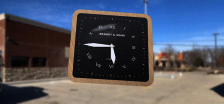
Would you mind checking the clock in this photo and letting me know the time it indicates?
5:45
